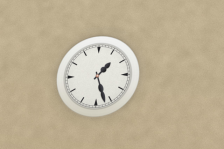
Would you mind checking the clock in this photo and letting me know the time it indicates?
1:27
